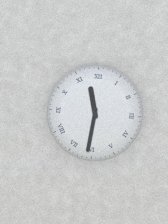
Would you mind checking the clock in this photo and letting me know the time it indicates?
11:31
